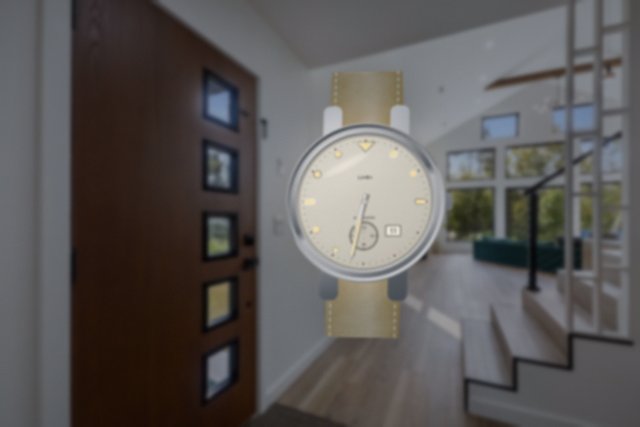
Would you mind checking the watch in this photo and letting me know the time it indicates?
6:32
